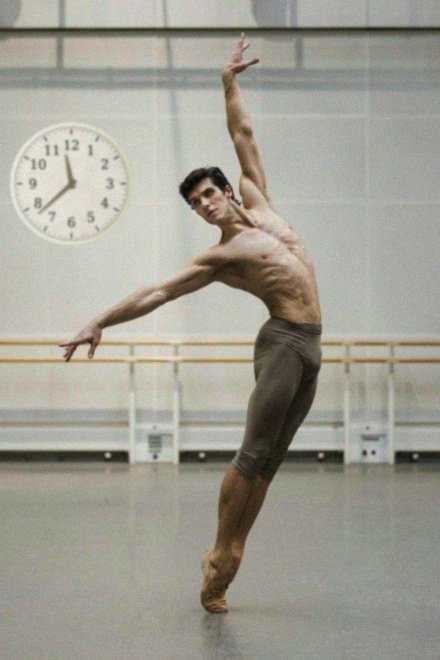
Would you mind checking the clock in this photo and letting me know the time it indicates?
11:38
